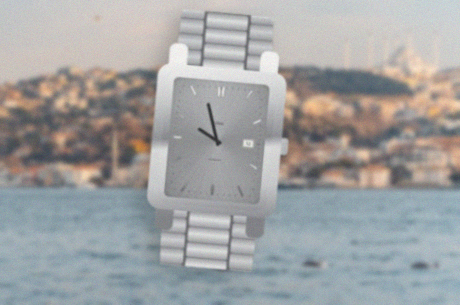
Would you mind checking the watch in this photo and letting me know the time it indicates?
9:57
